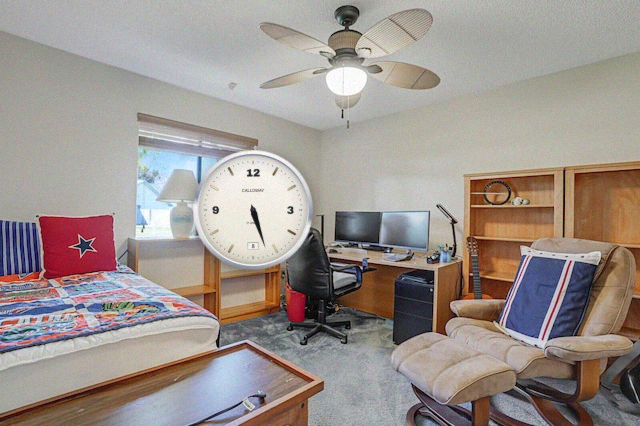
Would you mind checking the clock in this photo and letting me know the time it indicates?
5:27
